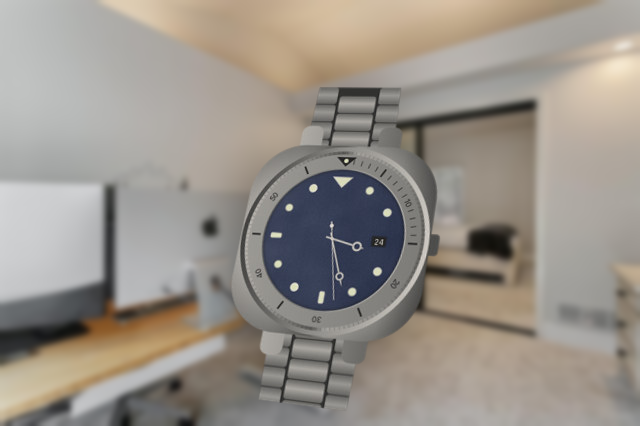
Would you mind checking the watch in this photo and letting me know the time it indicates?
3:26:28
